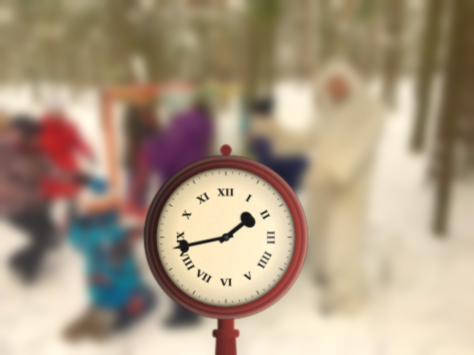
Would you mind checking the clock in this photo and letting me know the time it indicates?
1:43
